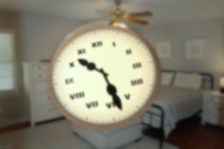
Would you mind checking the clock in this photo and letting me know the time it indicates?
10:28
